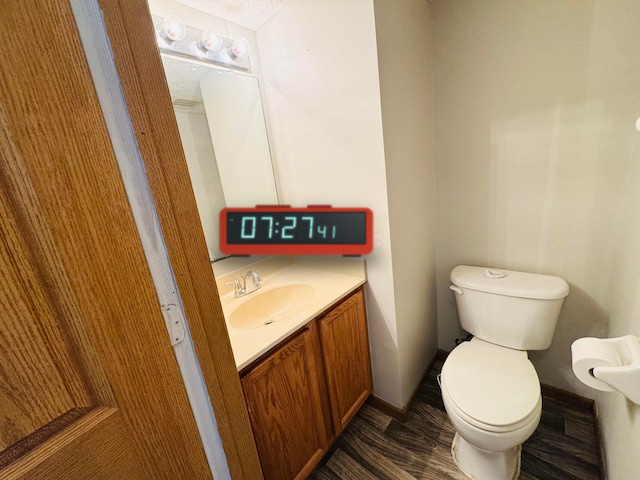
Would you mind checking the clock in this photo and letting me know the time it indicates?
7:27:41
